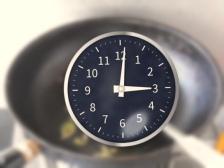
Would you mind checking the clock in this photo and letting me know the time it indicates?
3:01
